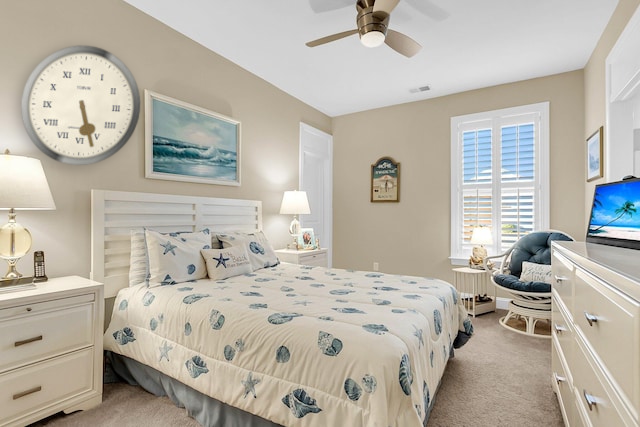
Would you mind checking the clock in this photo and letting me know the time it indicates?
5:27
